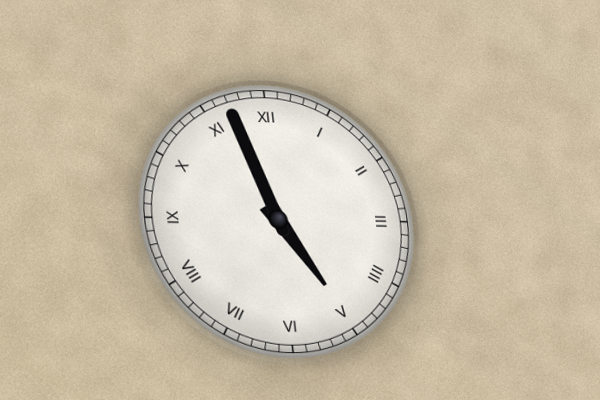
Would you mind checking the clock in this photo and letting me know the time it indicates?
4:57
